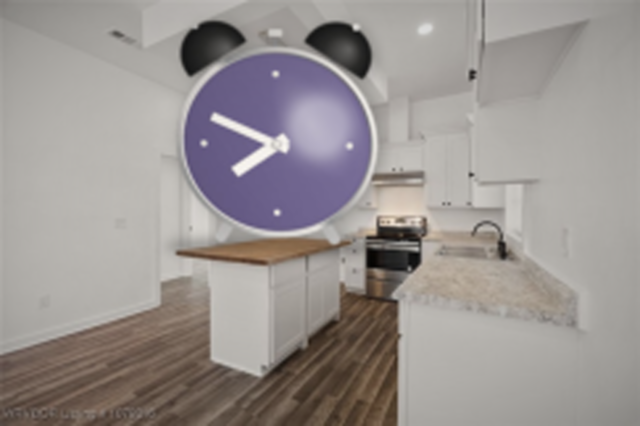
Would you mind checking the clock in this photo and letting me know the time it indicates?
7:49
